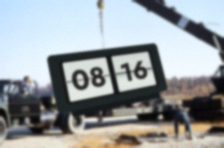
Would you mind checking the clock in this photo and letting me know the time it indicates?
8:16
